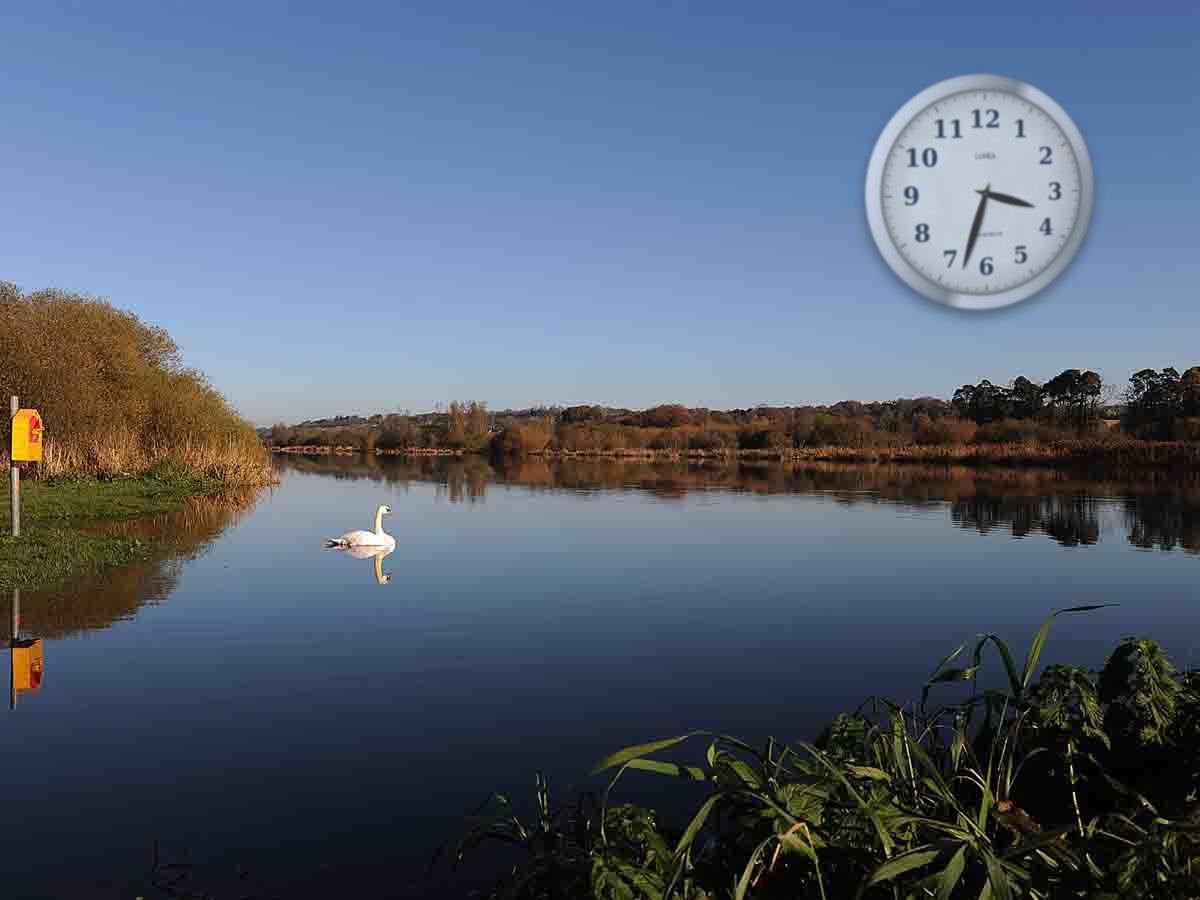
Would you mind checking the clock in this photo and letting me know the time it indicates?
3:33
